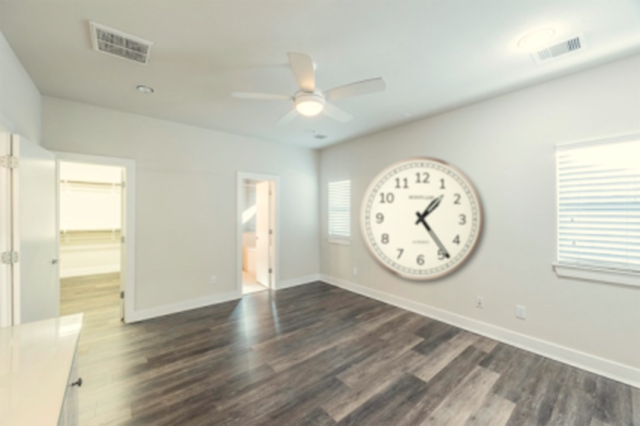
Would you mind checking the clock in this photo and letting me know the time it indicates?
1:24
